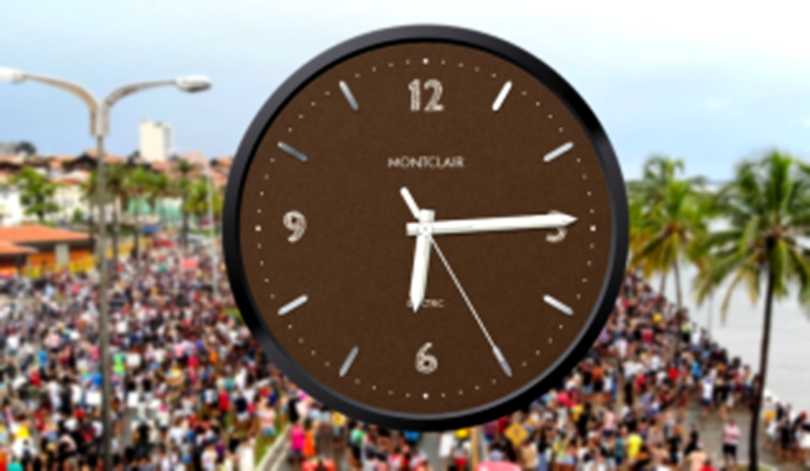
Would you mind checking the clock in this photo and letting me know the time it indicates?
6:14:25
